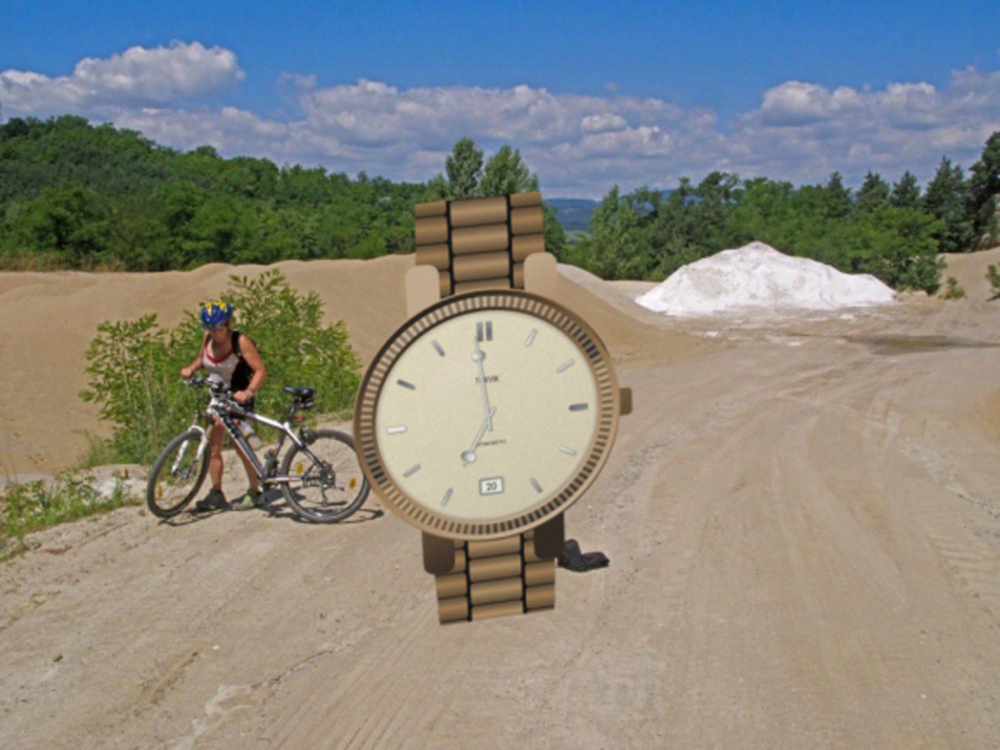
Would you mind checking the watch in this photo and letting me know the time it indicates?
6:59
